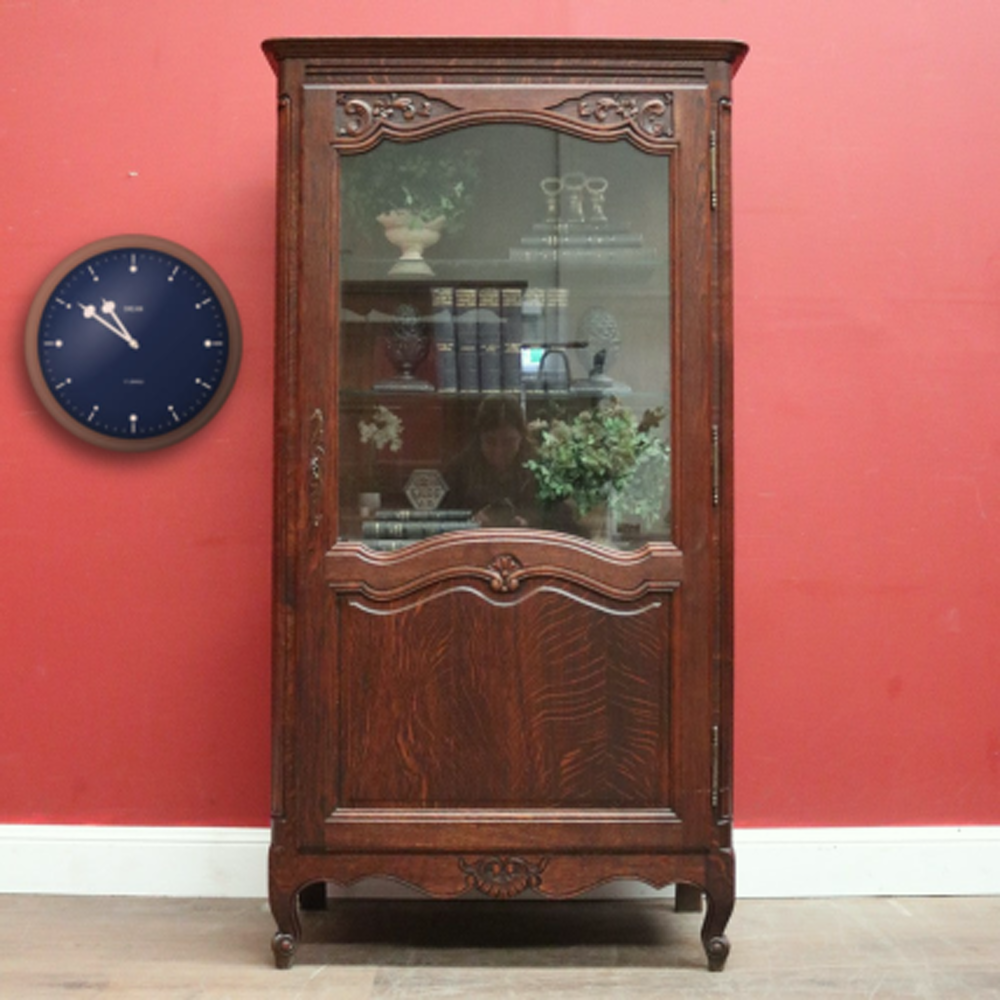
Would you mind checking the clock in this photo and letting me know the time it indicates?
10:51
